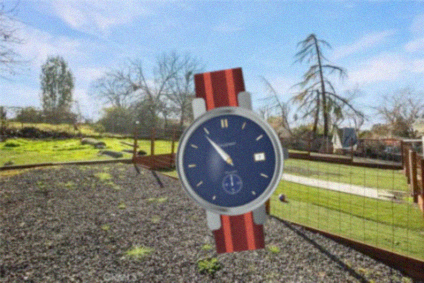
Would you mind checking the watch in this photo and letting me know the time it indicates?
10:54
